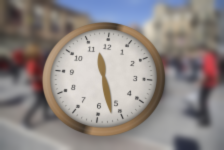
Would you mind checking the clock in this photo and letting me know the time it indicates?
11:27
